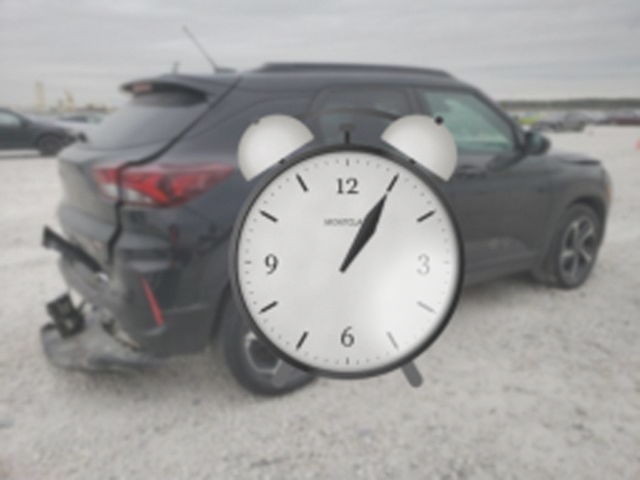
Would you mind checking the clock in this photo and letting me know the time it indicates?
1:05
